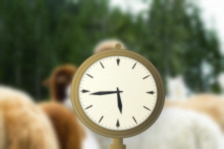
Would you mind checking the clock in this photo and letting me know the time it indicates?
5:44
